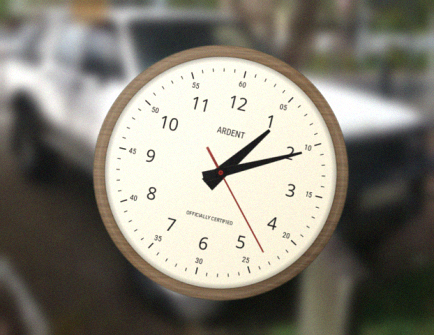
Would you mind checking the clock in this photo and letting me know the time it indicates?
1:10:23
